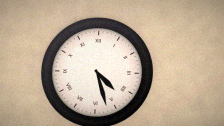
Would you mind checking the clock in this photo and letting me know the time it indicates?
4:27
